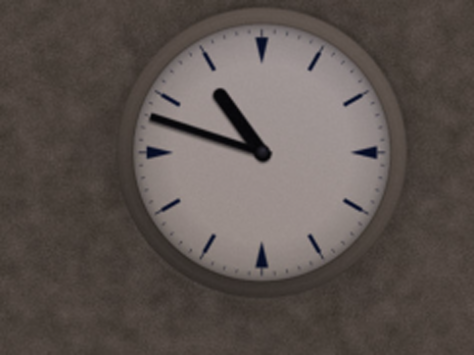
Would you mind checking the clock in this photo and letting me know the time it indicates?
10:48
